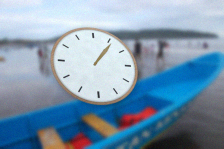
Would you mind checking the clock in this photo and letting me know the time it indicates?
1:06
